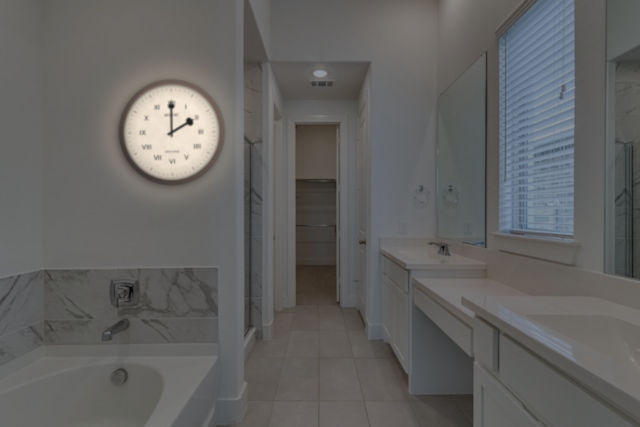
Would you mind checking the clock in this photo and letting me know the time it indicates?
2:00
